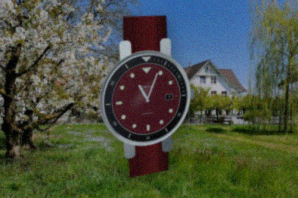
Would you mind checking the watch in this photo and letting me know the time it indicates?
11:04
